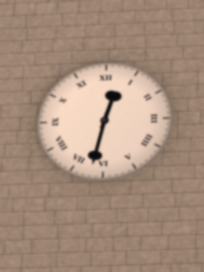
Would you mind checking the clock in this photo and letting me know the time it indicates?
12:32
